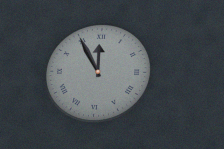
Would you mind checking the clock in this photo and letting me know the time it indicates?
11:55
